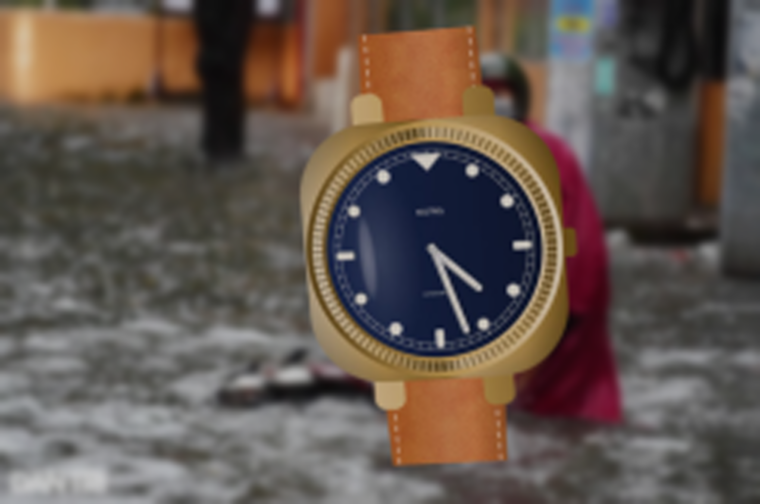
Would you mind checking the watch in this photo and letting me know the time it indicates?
4:27
